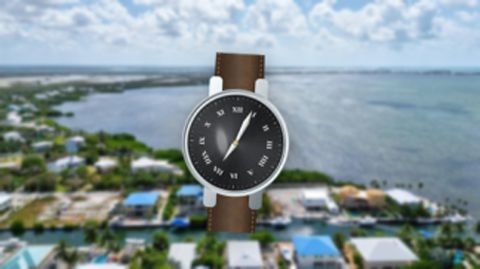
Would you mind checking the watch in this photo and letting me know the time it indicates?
7:04
